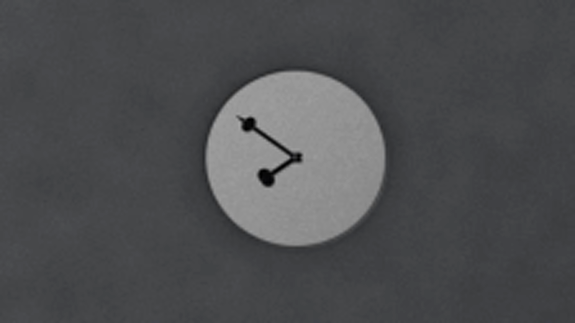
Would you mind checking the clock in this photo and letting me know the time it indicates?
7:51
